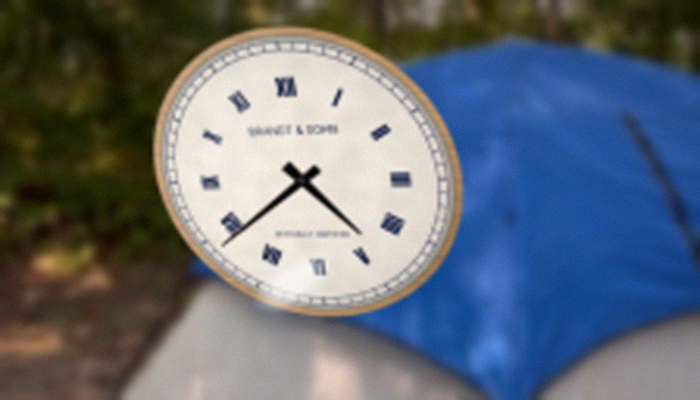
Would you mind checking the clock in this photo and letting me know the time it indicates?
4:39
